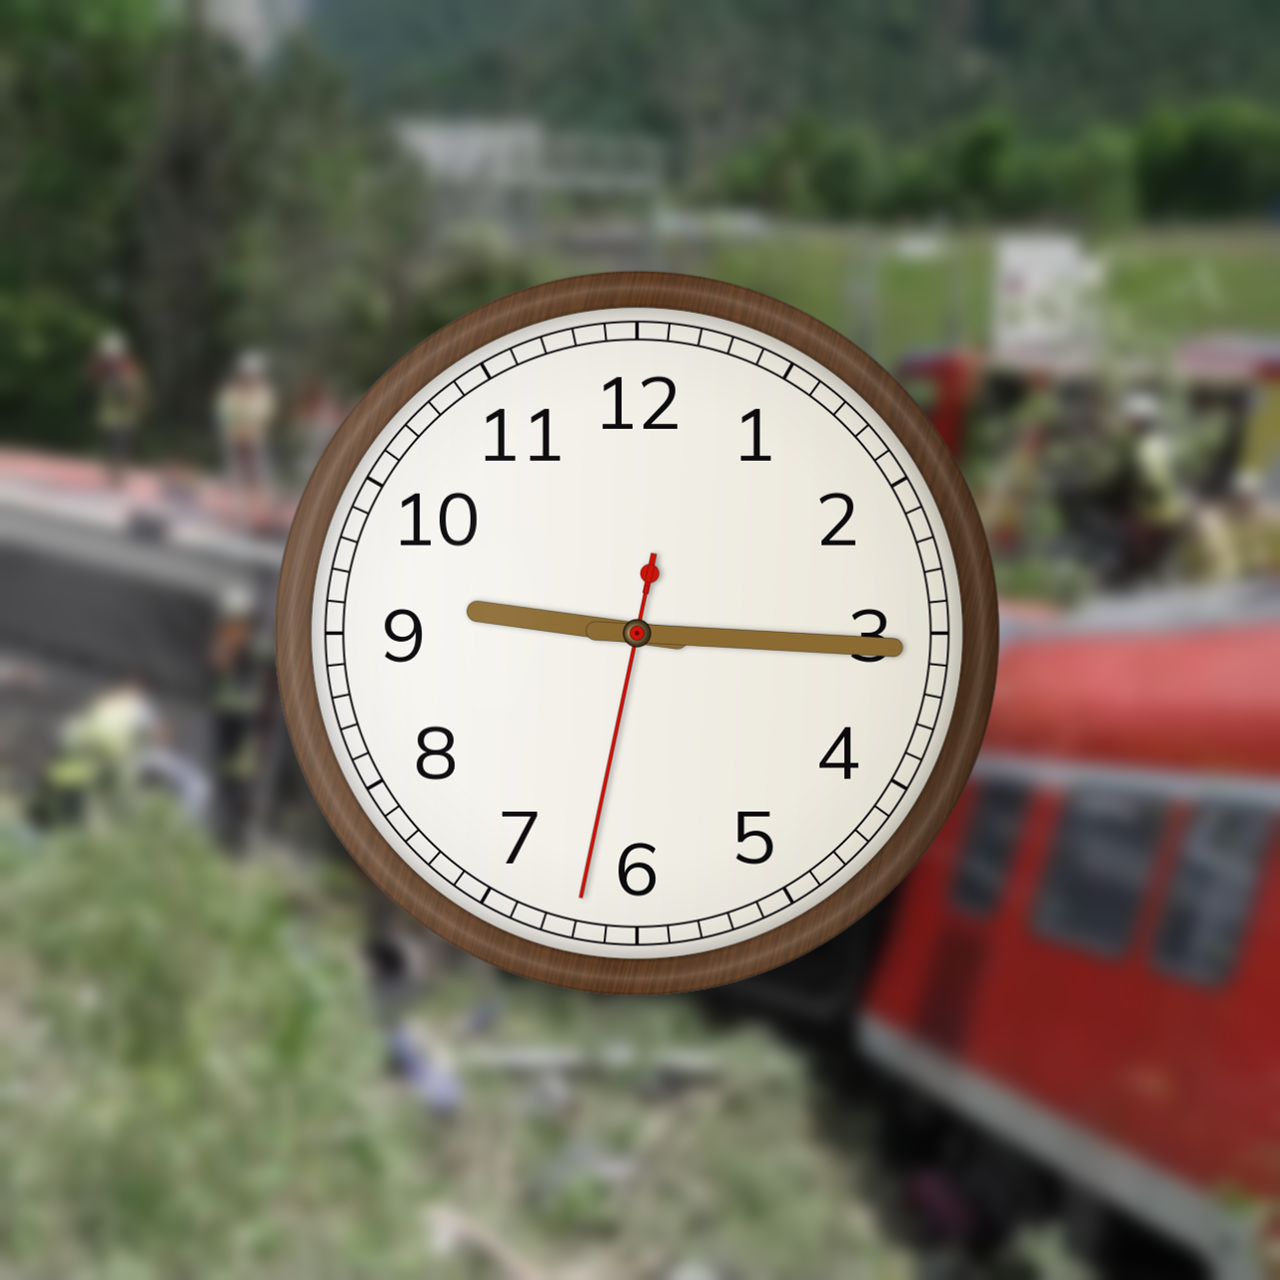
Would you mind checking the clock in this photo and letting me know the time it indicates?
9:15:32
